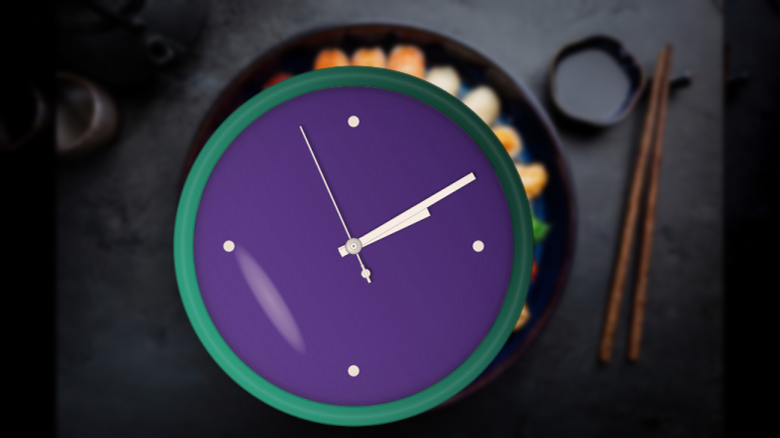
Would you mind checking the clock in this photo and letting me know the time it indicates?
2:09:56
